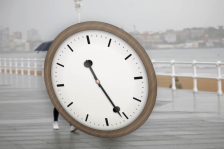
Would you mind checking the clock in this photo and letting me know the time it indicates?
11:26
